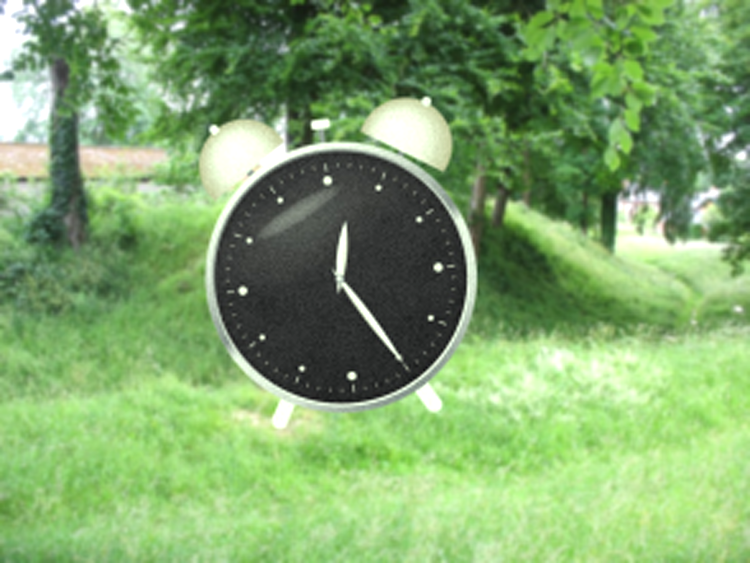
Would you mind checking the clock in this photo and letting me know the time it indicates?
12:25
